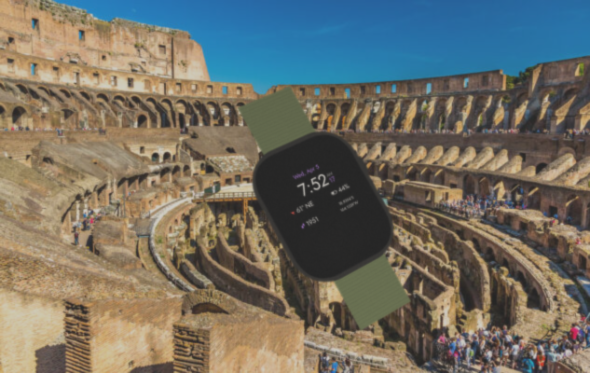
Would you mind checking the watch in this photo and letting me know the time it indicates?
7:52
